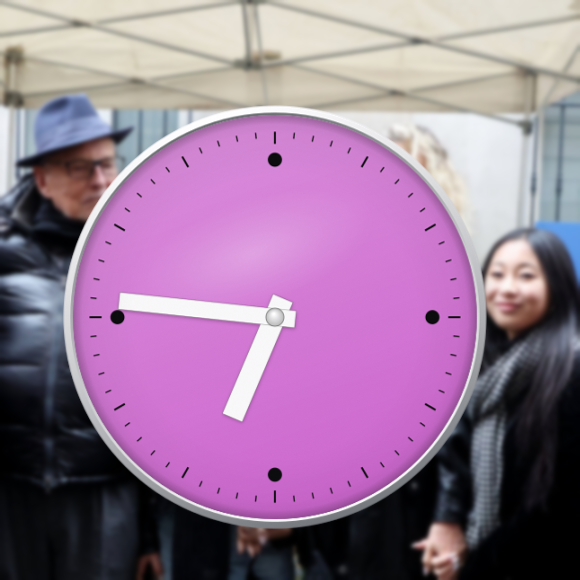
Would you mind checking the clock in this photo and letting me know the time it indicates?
6:46
